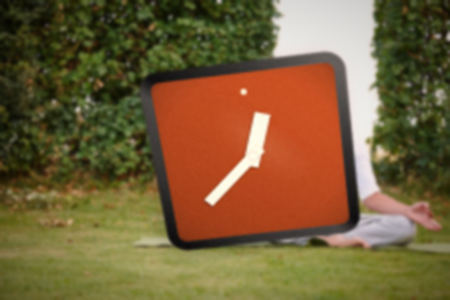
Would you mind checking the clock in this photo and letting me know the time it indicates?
12:38
